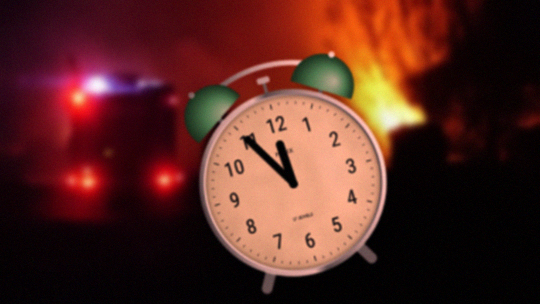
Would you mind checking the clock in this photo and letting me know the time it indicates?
11:55
